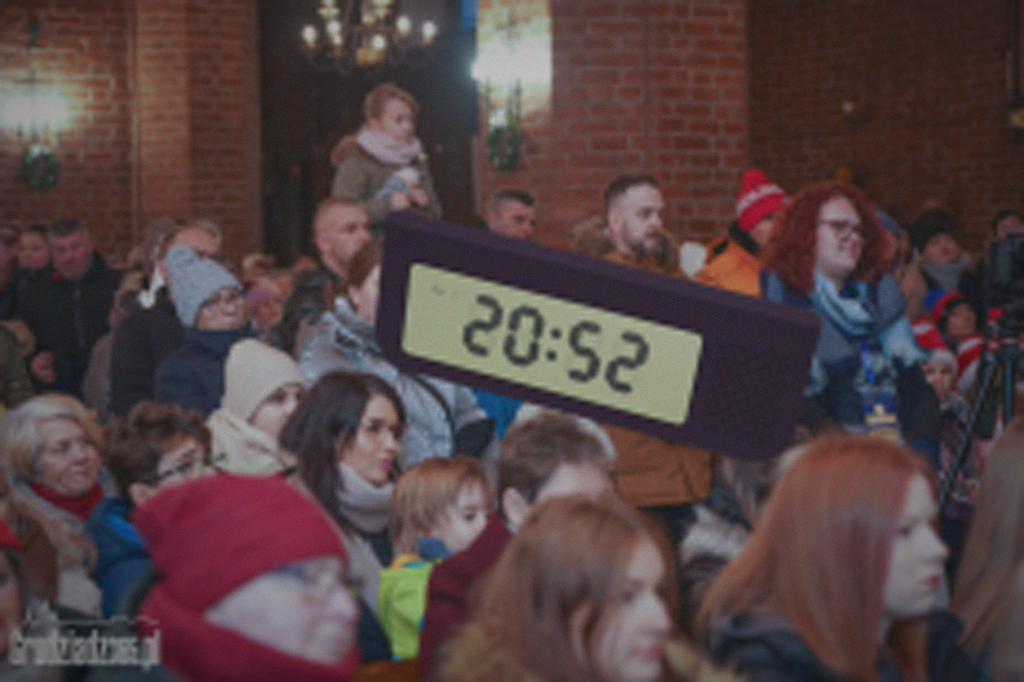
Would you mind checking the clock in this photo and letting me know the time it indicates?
20:52
